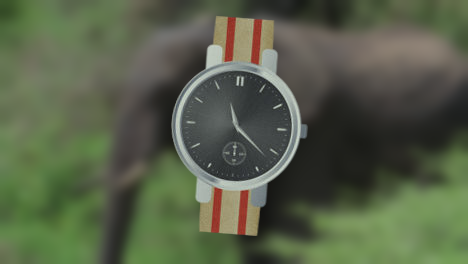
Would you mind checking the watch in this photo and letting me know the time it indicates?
11:22
